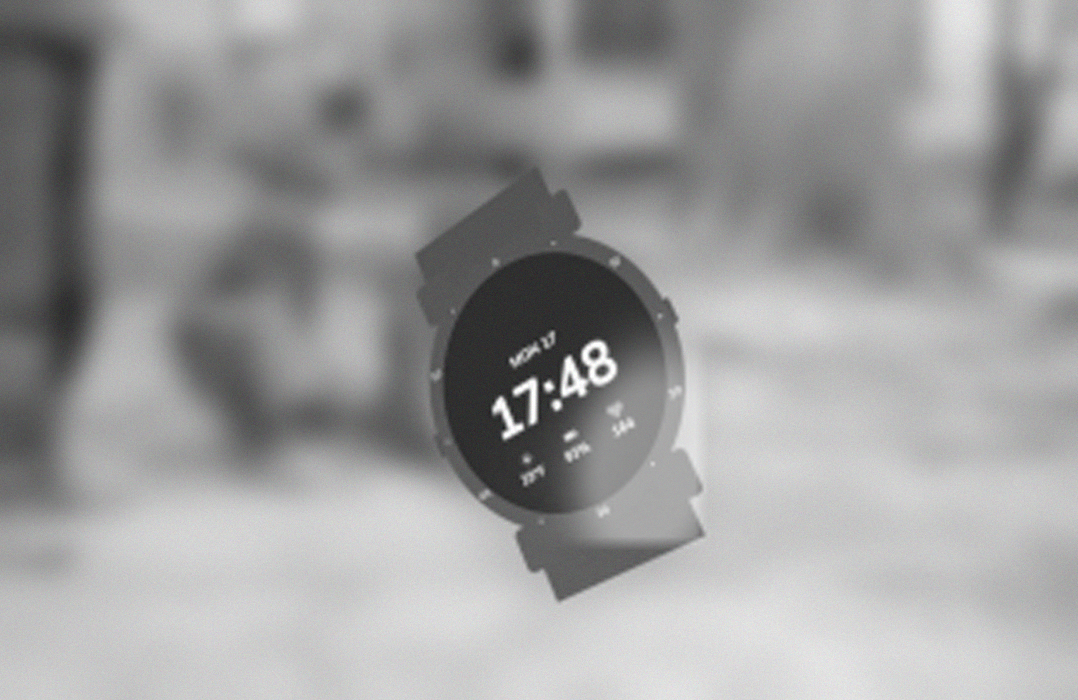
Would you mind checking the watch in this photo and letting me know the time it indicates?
17:48
